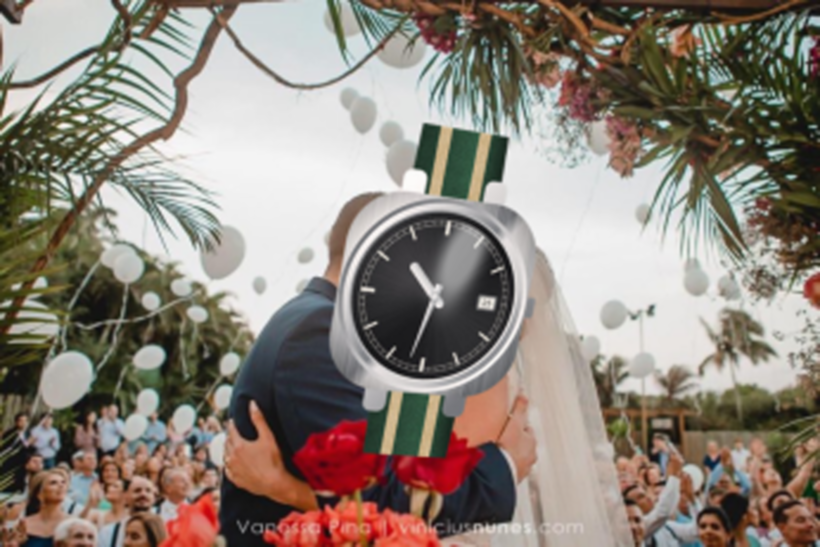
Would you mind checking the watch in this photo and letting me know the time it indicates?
10:32
